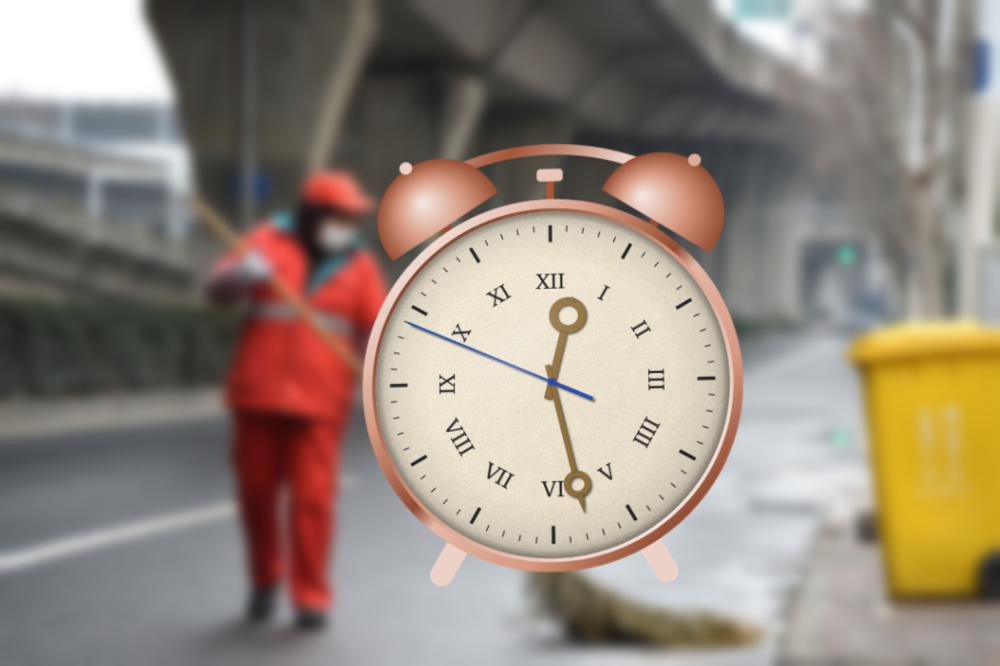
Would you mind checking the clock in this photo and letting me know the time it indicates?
12:27:49
